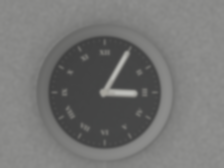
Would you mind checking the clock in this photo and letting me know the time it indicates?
3:05
